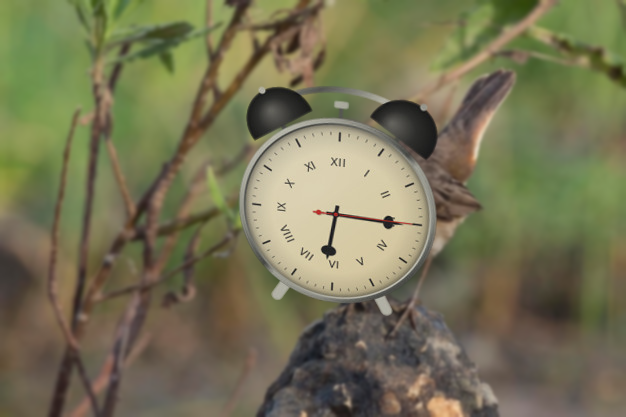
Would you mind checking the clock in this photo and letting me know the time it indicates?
6:15:15
